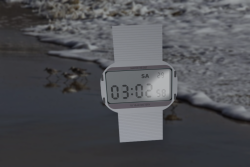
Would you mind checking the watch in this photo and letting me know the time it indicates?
3:02:58
